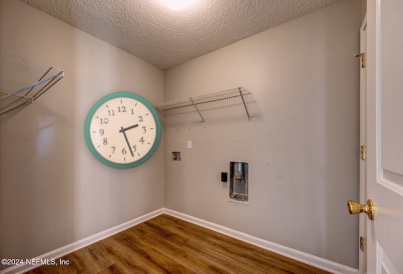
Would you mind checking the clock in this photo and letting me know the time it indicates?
2:27
